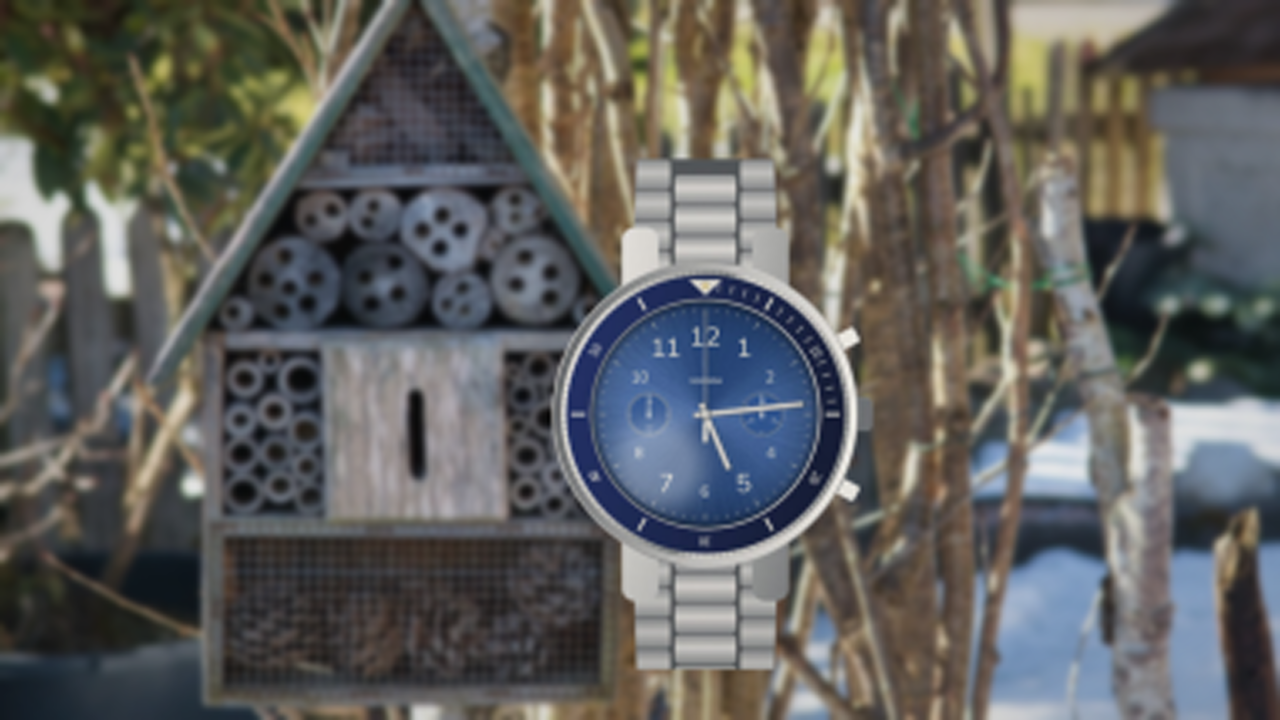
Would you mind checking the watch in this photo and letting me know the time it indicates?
5:14
